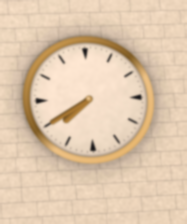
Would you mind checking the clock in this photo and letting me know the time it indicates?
7:40
